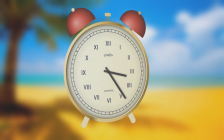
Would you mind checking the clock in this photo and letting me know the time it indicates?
3:24
